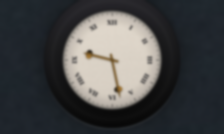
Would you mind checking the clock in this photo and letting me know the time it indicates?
9:28
